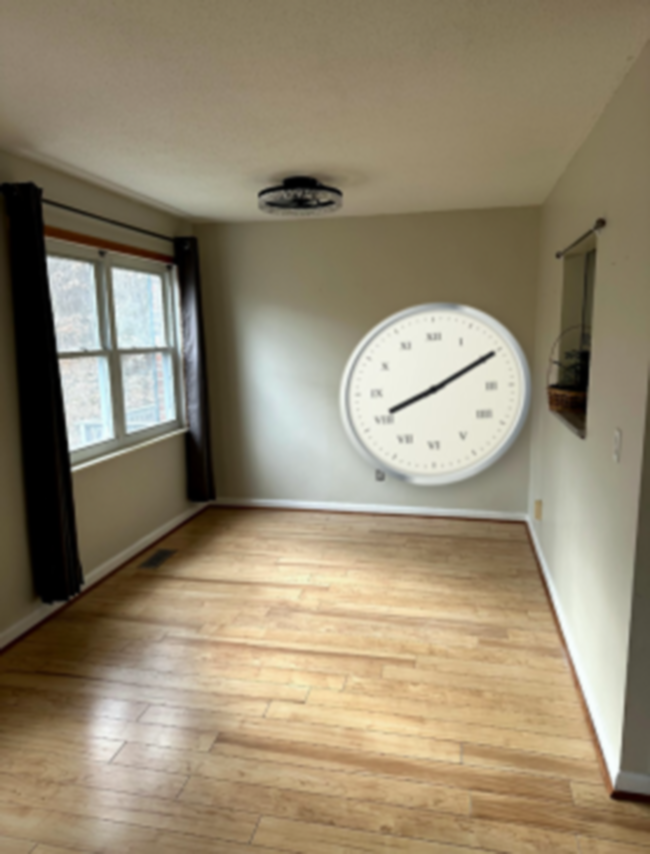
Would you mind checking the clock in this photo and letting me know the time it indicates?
8:10
